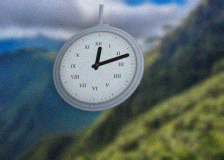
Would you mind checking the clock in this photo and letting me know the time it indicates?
12:12
